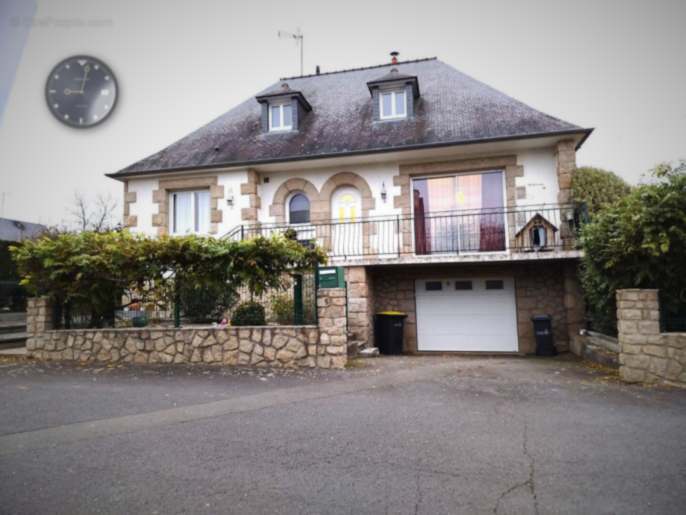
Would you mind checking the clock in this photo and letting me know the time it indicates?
9:02
